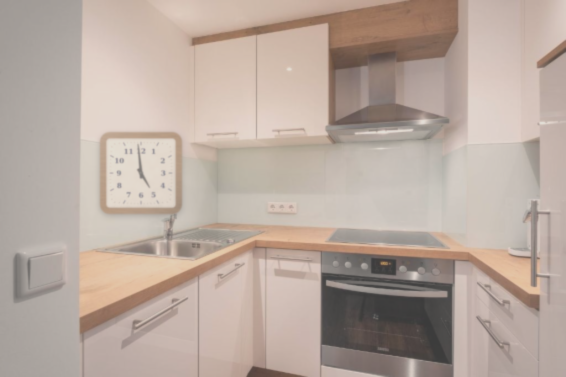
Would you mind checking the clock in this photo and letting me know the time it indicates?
4:59
